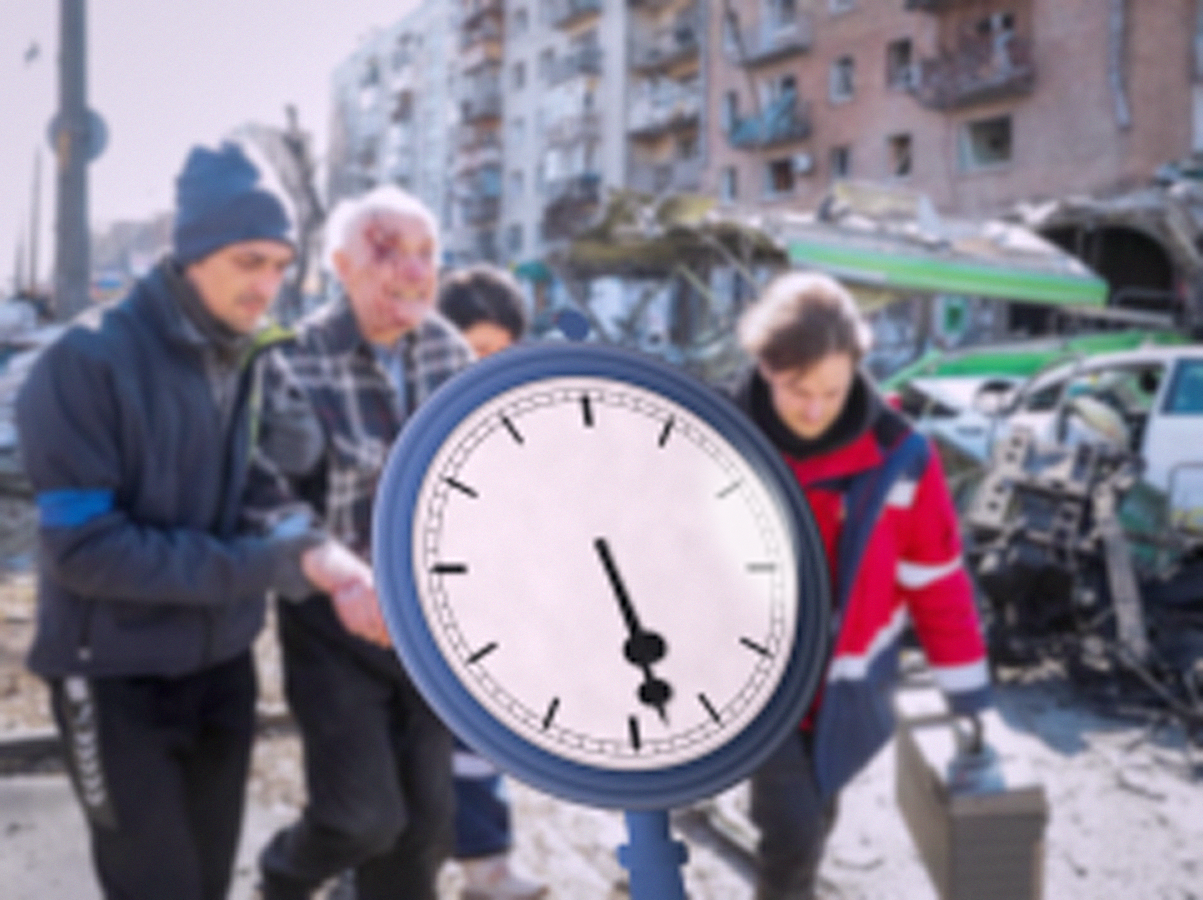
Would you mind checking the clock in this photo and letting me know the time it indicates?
5:28
